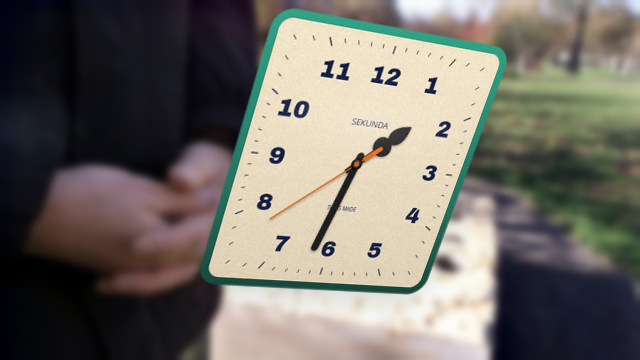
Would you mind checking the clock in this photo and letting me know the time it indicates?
1:31:38
